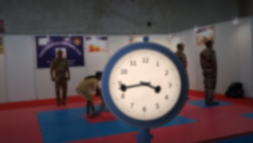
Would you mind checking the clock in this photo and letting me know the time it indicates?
3:43
